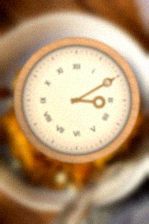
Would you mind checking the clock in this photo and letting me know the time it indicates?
3:10
